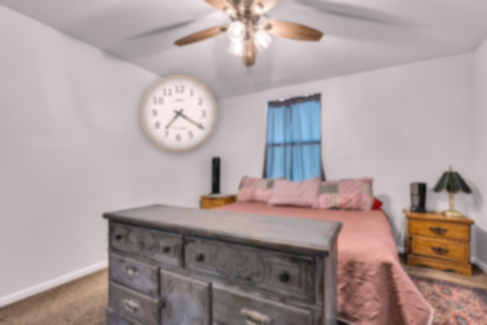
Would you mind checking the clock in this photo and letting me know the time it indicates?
7:20
